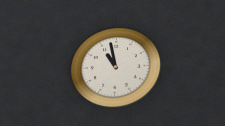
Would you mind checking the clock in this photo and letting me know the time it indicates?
10:58
